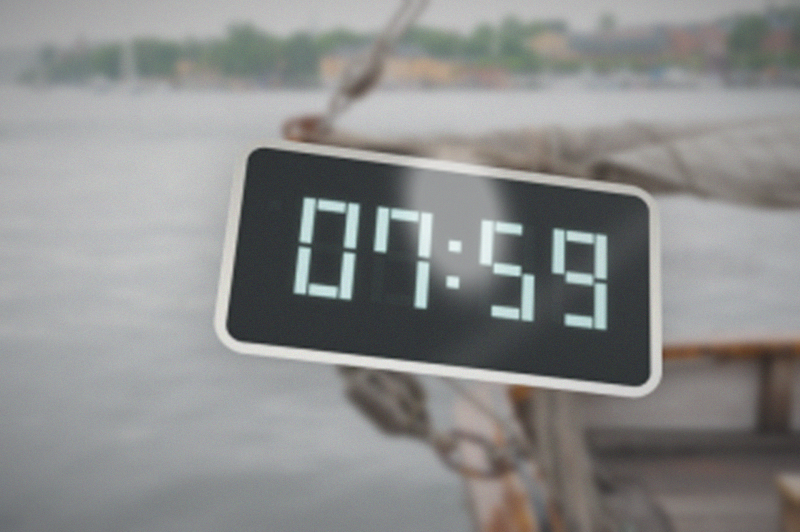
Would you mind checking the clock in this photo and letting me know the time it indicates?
7:59
